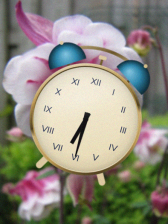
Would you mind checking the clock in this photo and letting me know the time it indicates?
6:30
